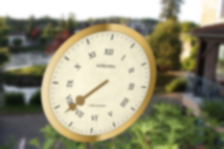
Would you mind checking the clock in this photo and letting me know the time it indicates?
7:38
